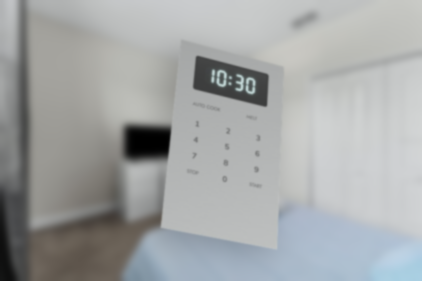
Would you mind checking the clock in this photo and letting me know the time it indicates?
10:30
